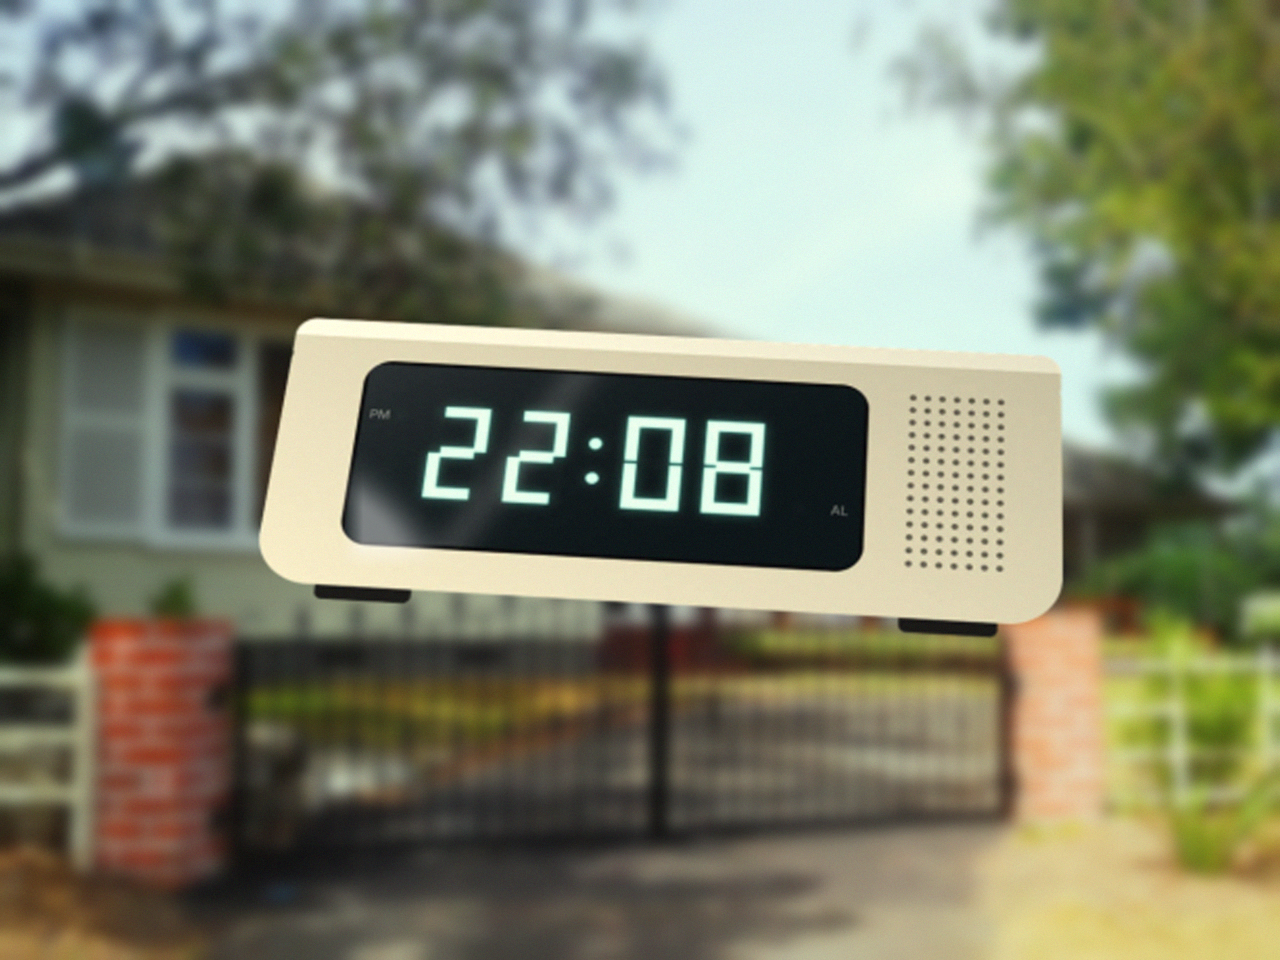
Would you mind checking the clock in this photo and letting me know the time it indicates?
22:08
